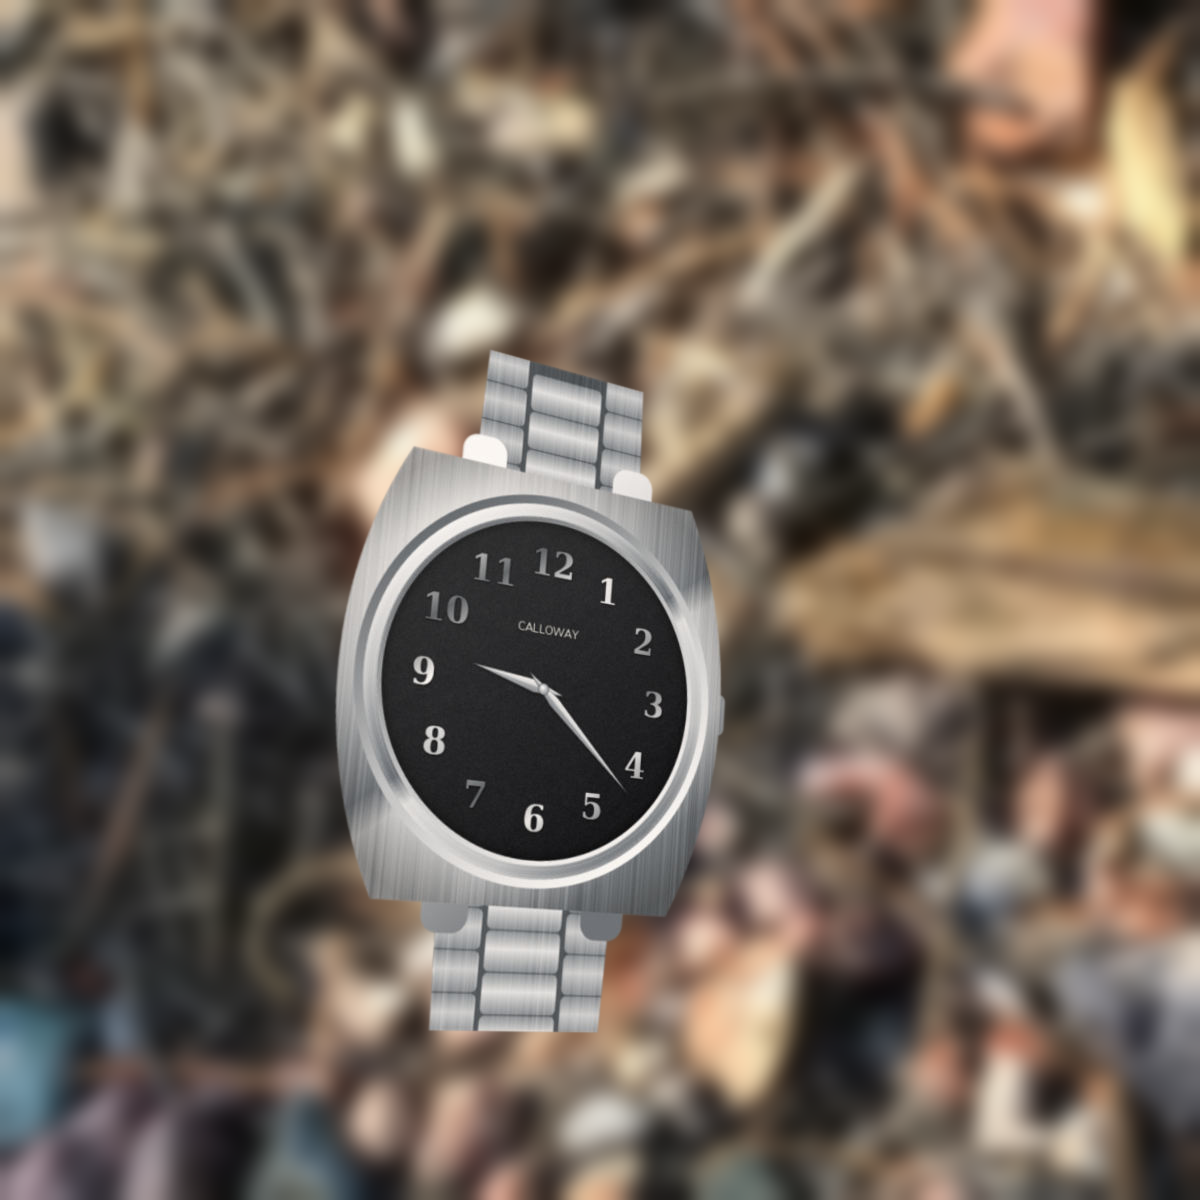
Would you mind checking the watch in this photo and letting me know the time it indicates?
9:22
